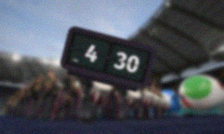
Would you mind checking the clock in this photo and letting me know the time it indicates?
4:30
